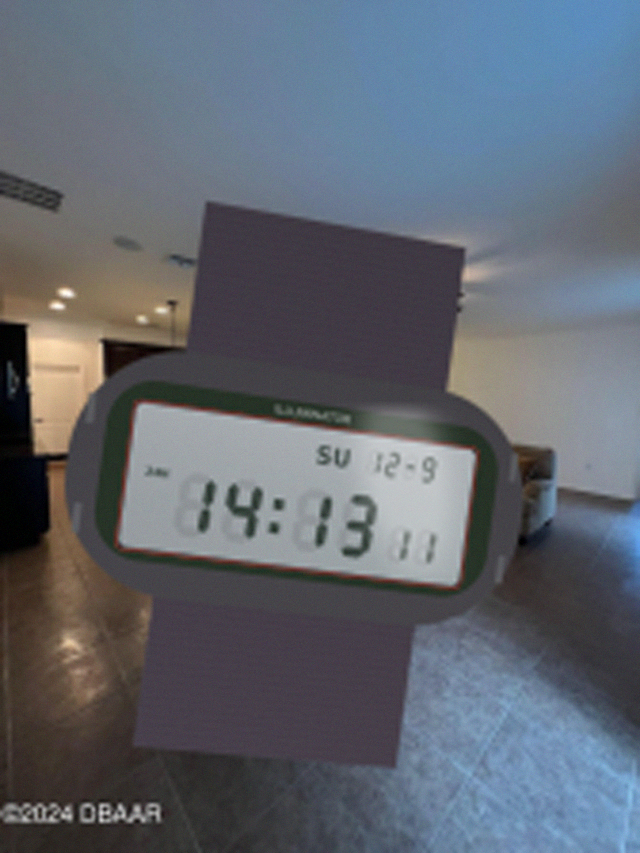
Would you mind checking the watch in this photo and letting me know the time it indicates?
14:13:11
